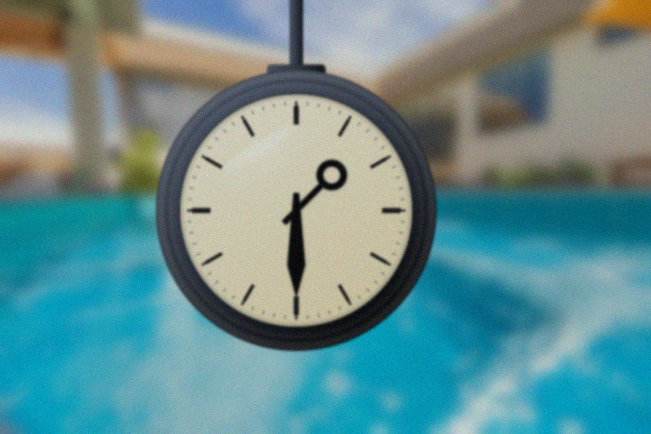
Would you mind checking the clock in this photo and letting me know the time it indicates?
1:30
